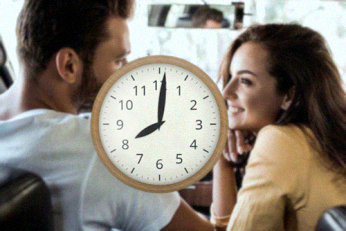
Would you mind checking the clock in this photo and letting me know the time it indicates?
8:01
